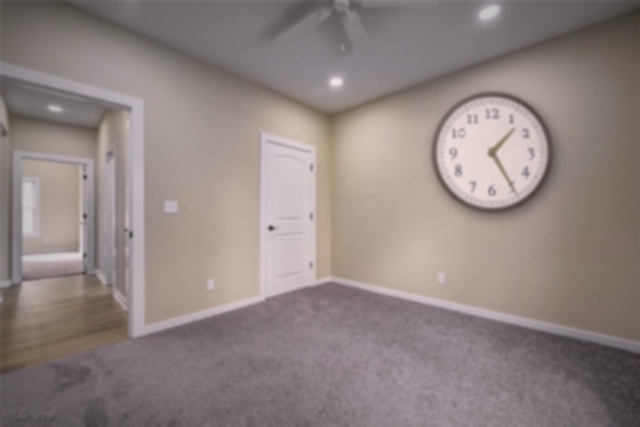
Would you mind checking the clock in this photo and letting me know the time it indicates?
1:25
